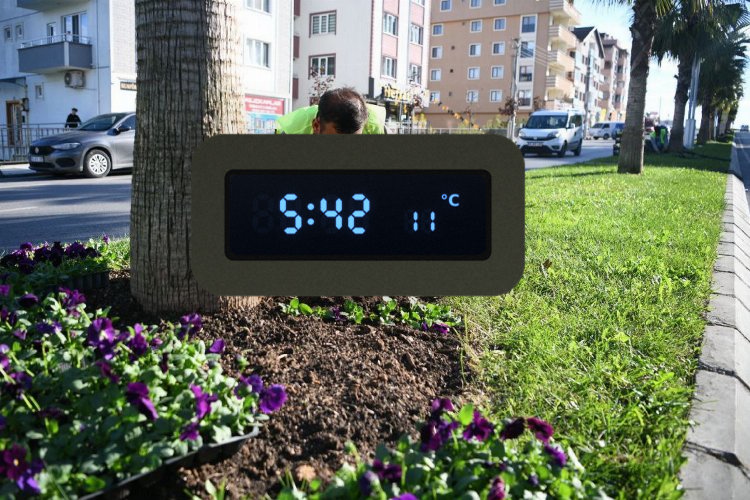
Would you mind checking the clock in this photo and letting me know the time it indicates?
5:42
